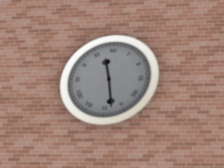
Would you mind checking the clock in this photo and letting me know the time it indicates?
11:28
